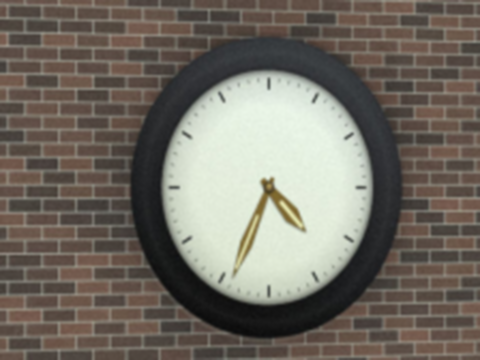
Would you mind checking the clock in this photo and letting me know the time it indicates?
4:34
